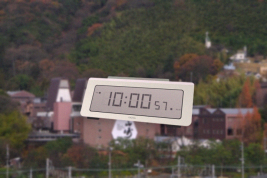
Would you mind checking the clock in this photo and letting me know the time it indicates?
10:00:57
